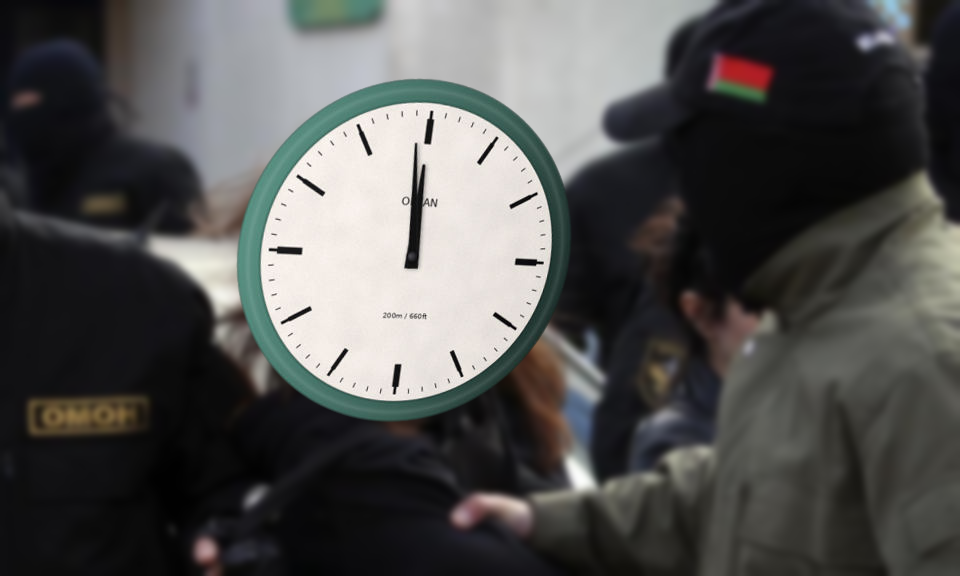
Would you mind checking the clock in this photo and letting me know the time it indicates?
11:59
